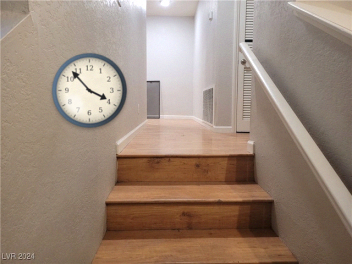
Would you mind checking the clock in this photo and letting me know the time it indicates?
3:53
